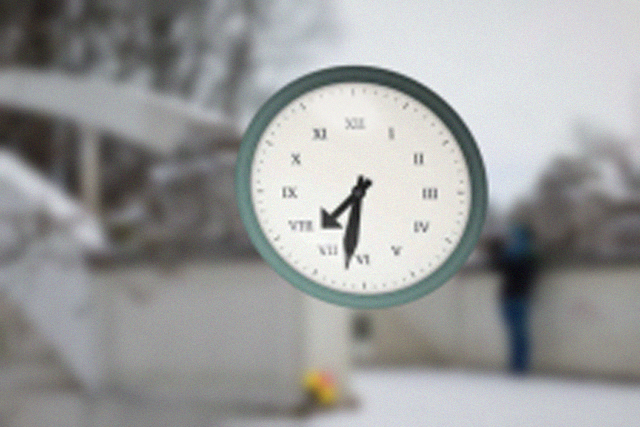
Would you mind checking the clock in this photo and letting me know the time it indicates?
7:32
